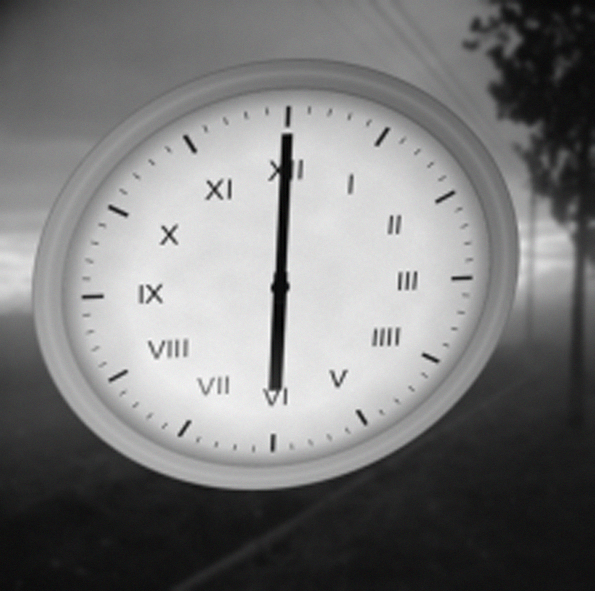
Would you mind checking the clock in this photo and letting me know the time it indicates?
6:00
